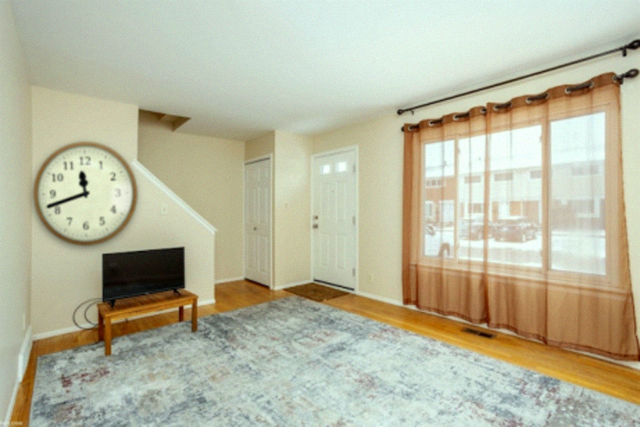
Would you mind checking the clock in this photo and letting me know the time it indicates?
11:42
